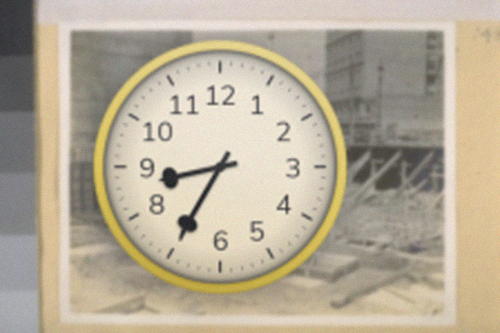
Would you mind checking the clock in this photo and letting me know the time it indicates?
8:35
